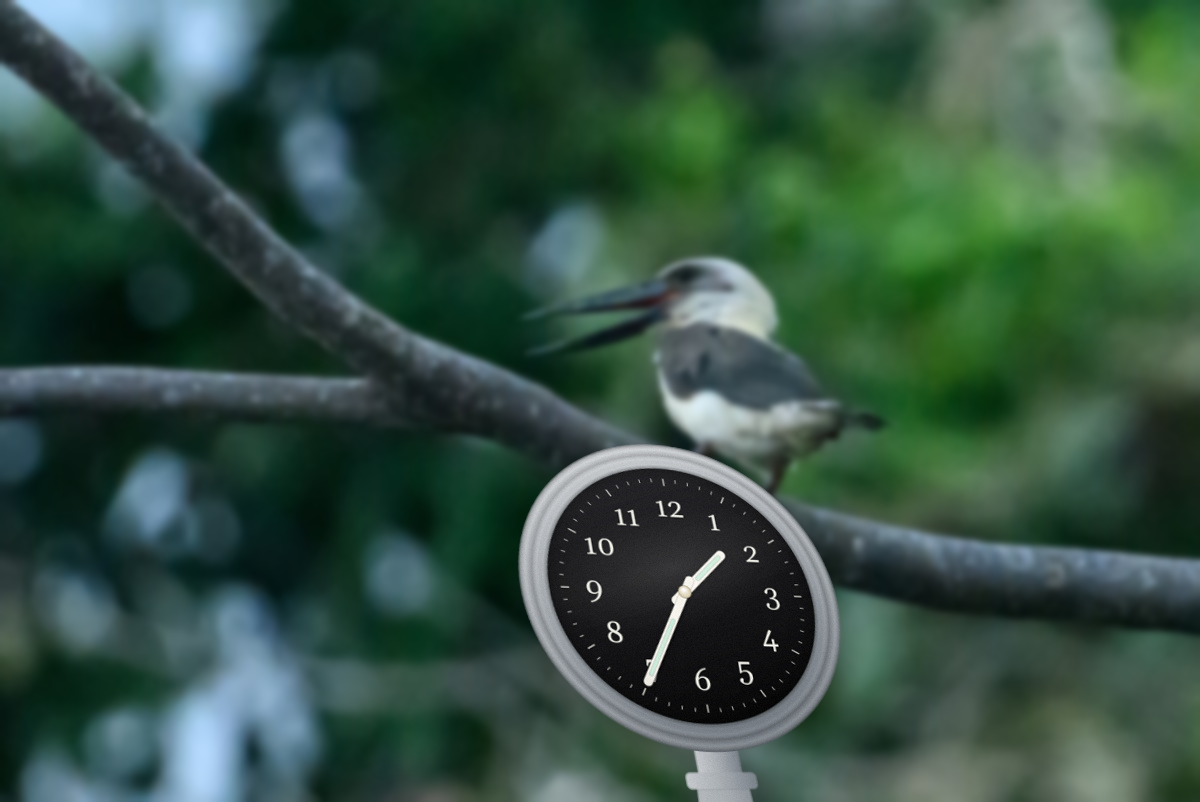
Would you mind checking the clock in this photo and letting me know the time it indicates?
1:35
